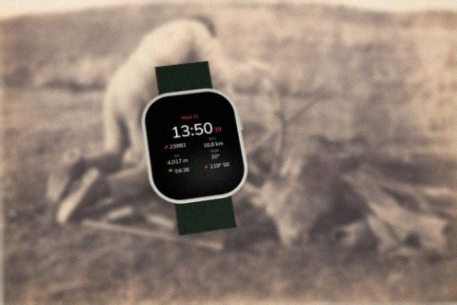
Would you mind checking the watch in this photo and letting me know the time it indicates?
13:50
